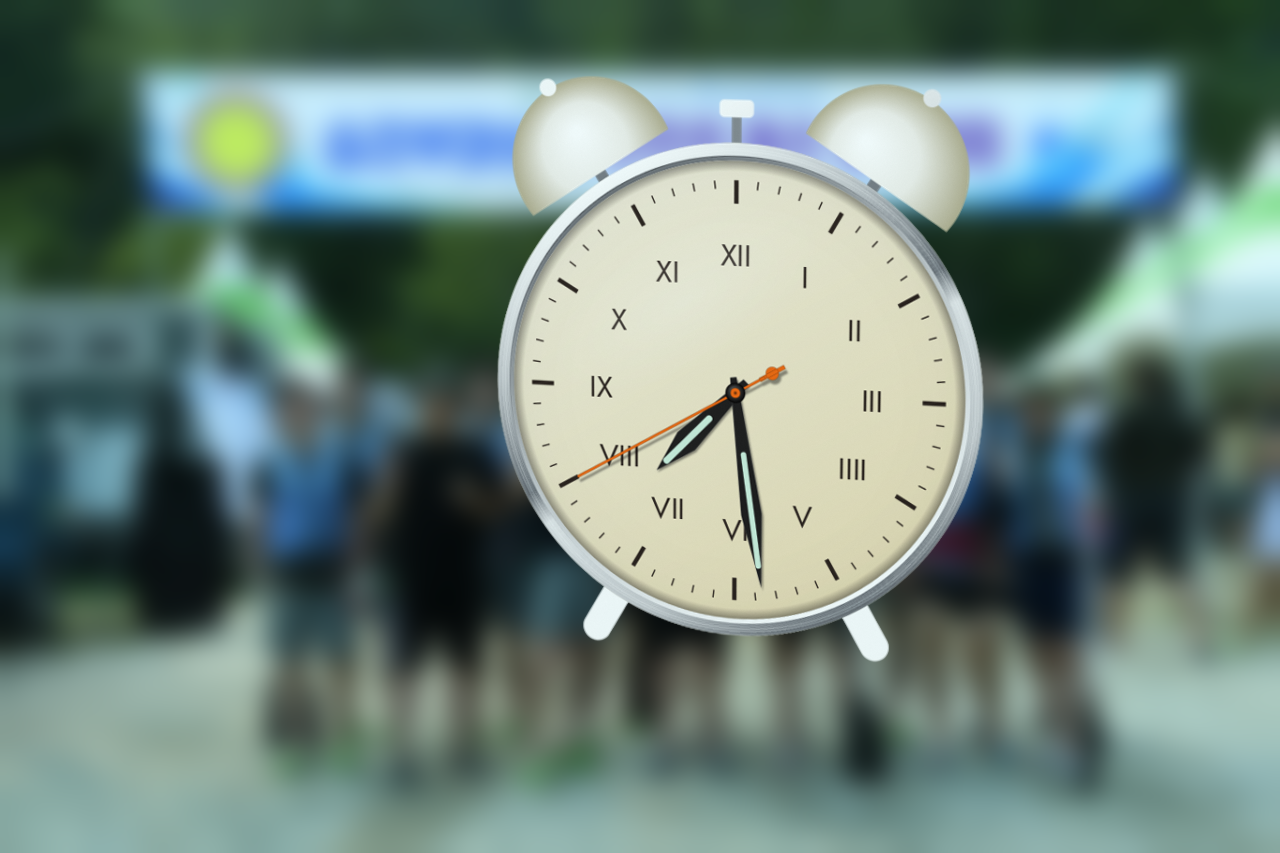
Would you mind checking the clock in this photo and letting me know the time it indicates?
7:28:40
